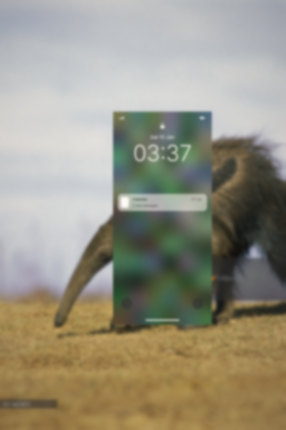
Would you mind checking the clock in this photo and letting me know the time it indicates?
3:37
